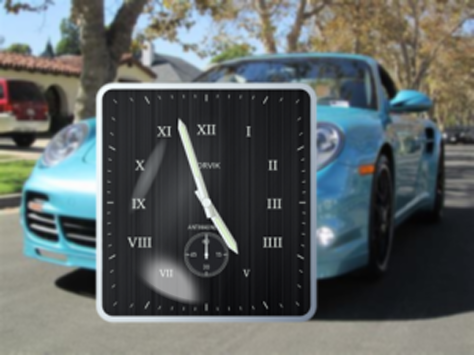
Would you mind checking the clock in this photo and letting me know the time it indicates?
4:57
